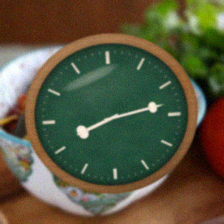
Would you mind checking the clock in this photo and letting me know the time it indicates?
8:13
